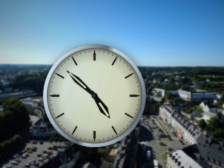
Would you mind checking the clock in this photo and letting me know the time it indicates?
4:52
